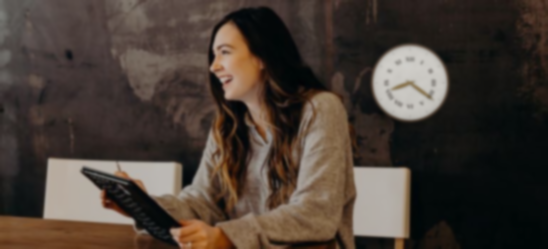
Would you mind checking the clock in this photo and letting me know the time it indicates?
8:21
